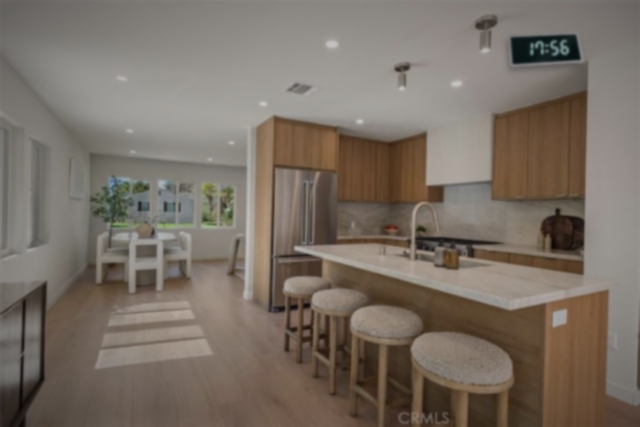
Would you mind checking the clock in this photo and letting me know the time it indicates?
17:56
